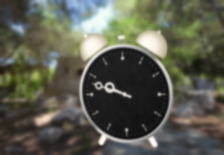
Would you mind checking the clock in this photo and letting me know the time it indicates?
9:48
